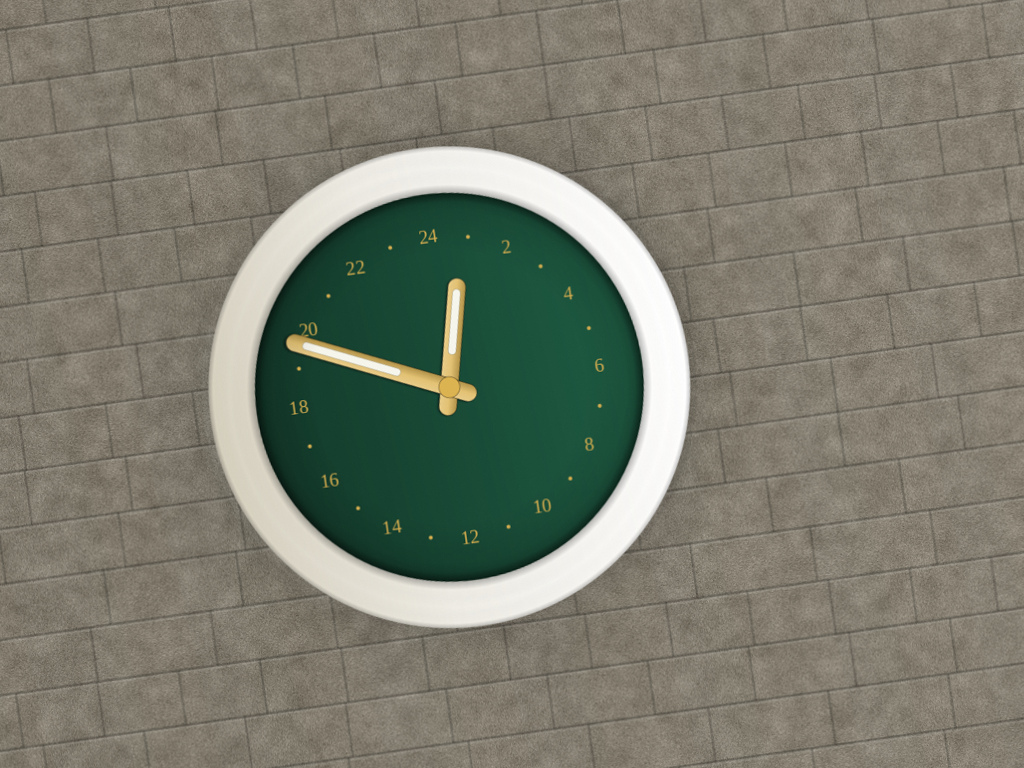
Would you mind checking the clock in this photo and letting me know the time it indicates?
0:49
